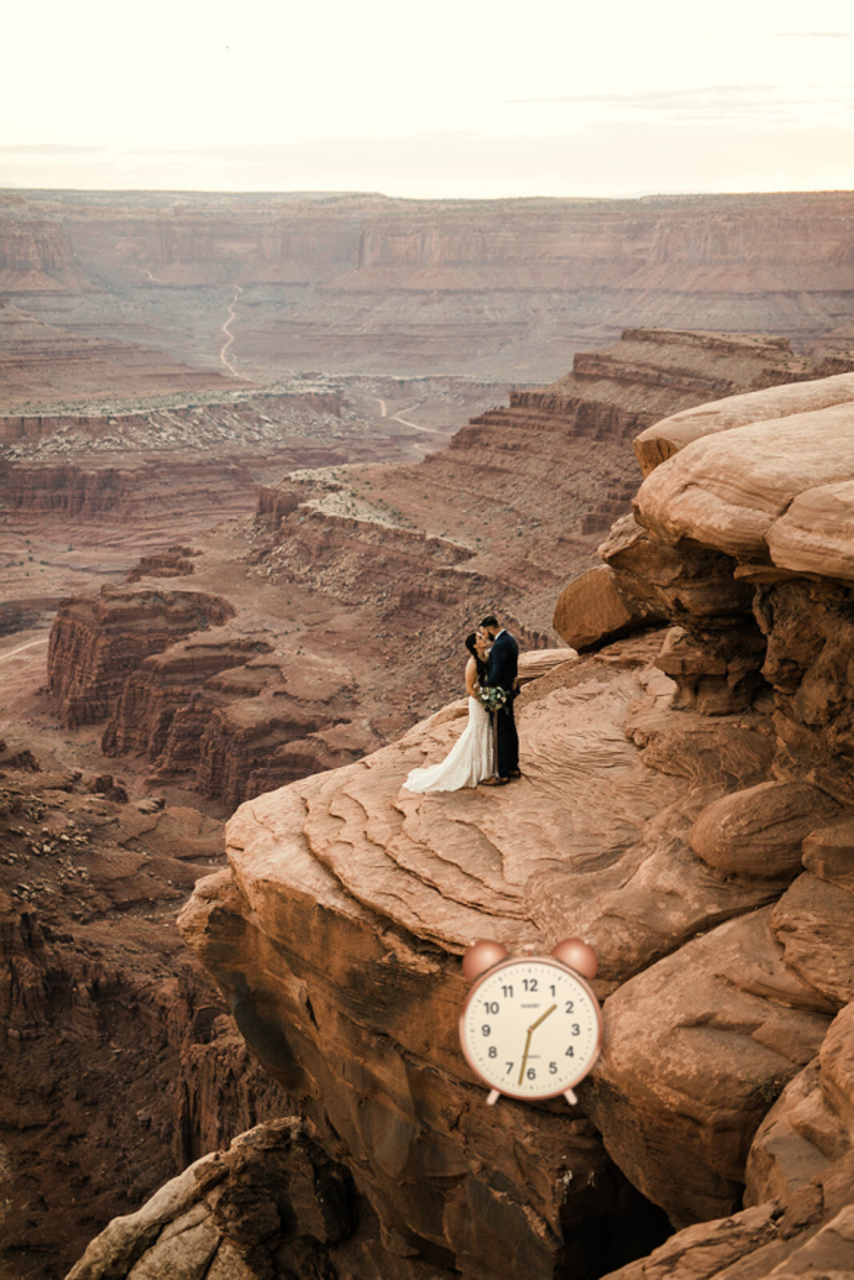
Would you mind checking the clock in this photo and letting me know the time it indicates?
1:32
